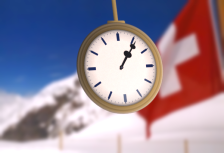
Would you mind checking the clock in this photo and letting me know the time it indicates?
1:06
